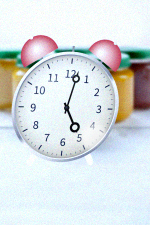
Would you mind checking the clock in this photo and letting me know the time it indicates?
5:02
